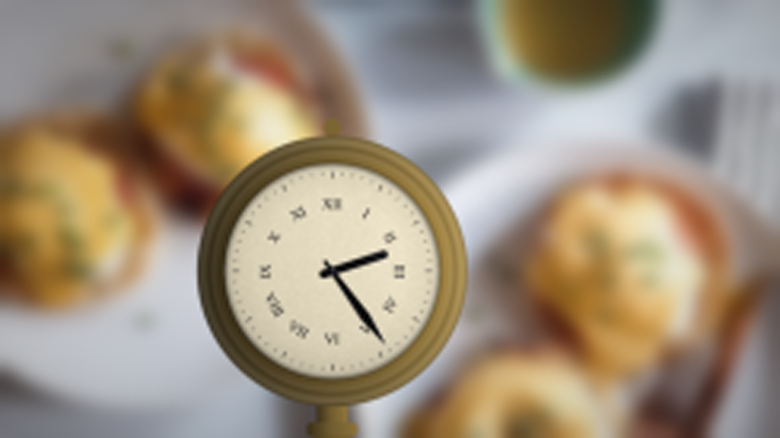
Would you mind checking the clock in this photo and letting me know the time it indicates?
2:24
